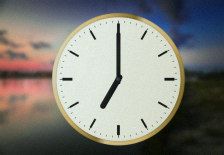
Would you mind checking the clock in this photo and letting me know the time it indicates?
7:00
